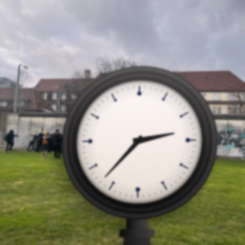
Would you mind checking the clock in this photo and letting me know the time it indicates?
2:37
